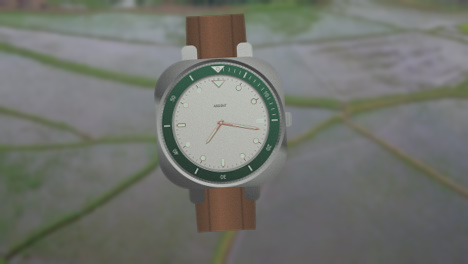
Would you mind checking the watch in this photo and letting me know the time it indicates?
7:17
